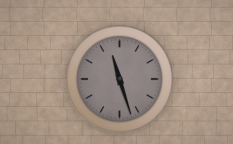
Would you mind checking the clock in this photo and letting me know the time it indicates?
11:27
